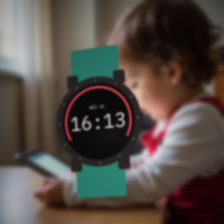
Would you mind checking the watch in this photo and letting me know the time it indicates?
16:13
